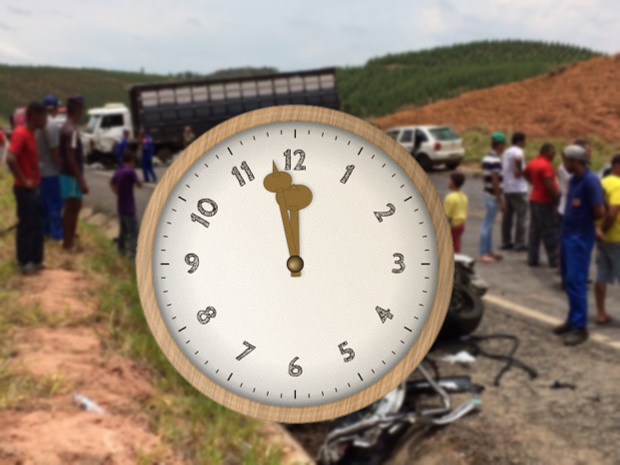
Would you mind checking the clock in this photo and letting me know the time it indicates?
11:58
